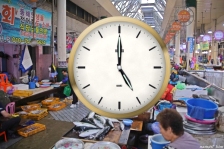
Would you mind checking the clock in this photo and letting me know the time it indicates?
5:00
